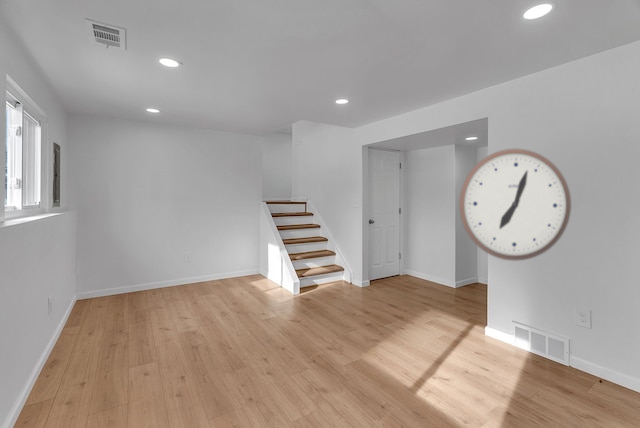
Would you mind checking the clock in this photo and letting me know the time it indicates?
7:03
